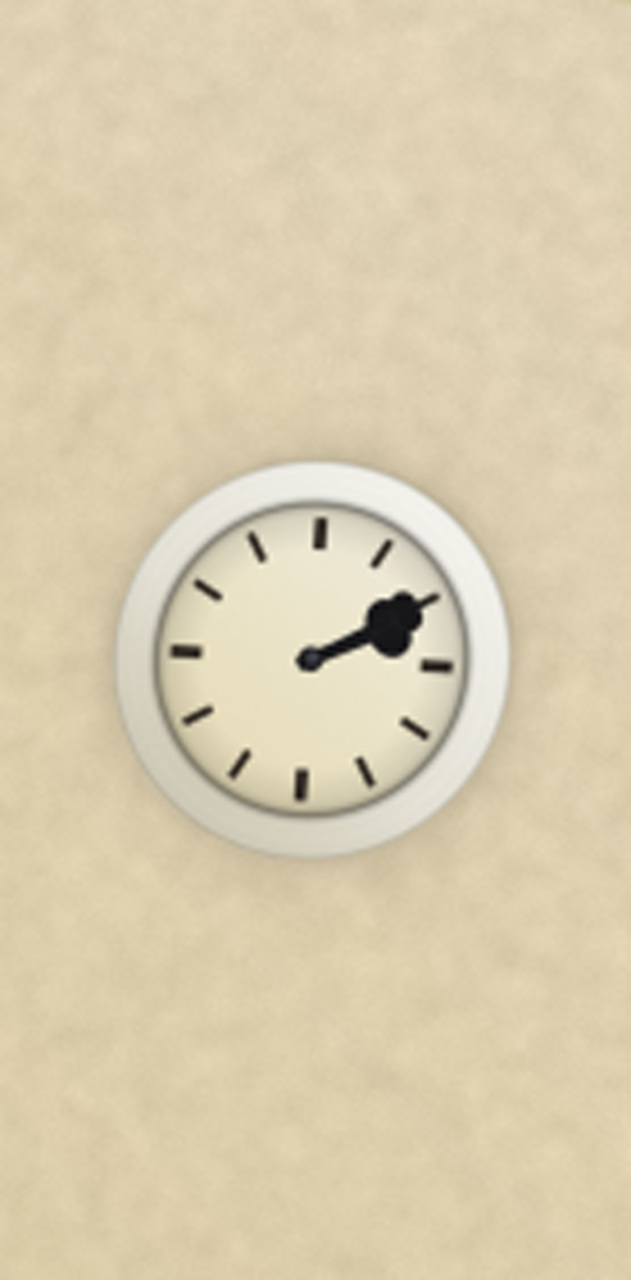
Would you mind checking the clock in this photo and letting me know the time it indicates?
2:10
